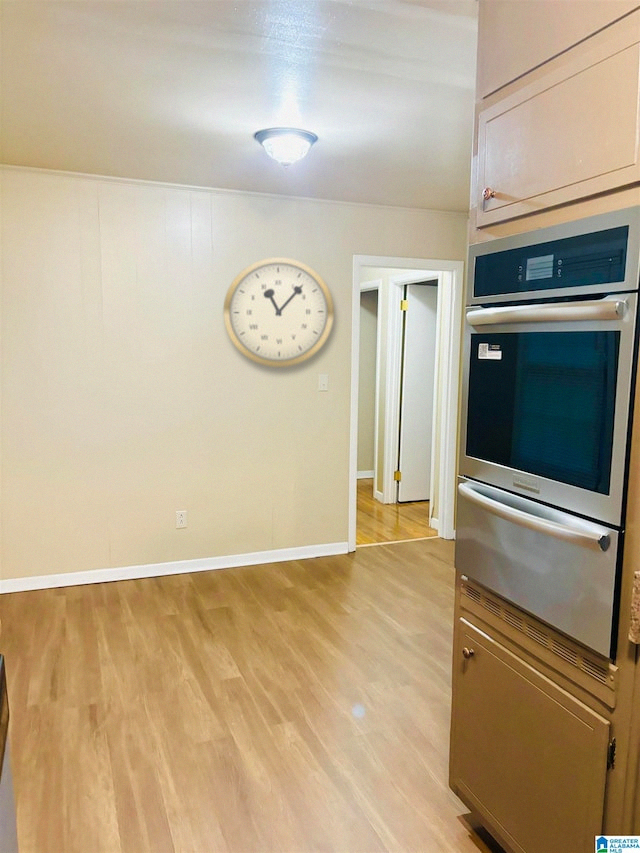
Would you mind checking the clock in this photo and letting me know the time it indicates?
11:07
